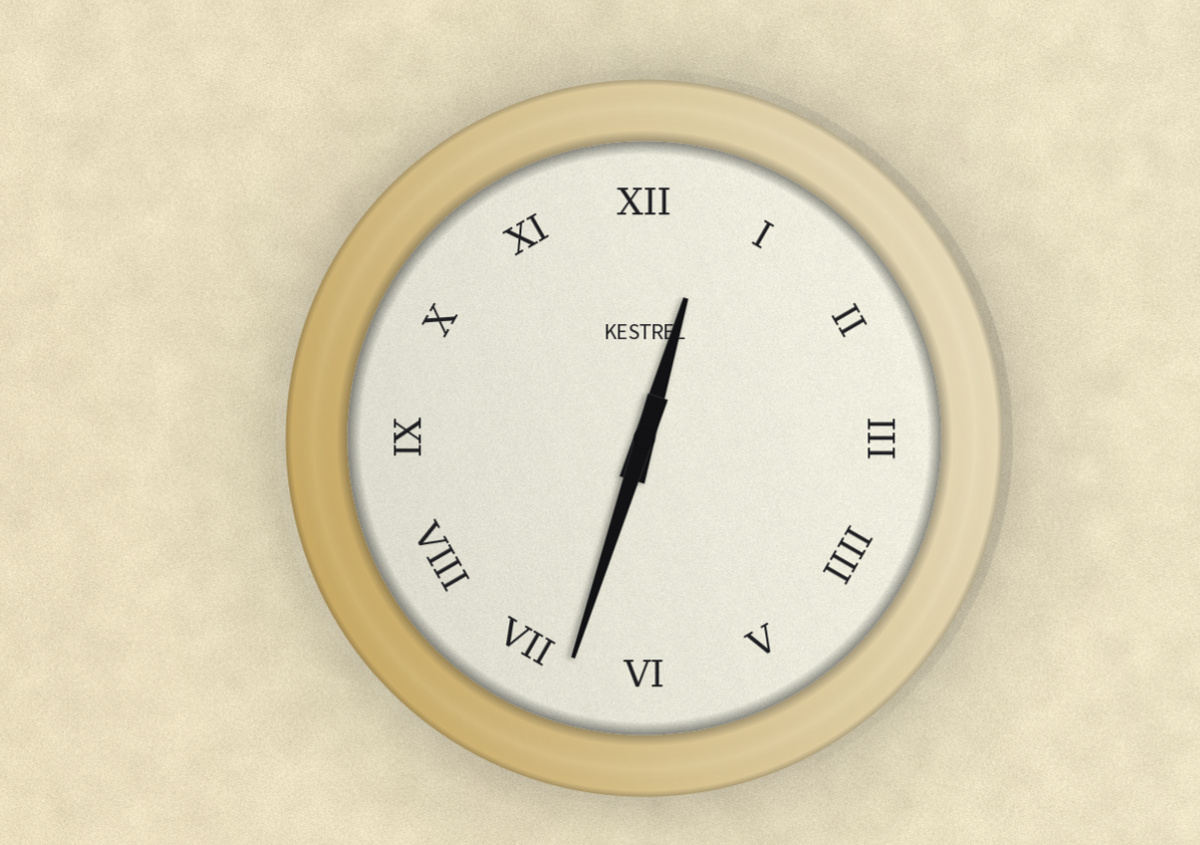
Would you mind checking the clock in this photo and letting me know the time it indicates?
12:33
